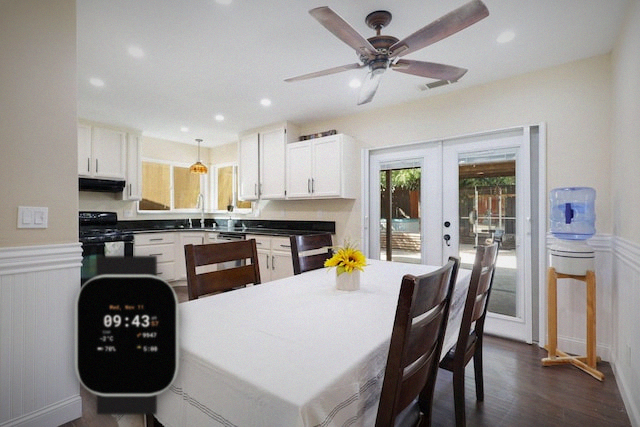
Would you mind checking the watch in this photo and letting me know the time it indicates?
9:43
